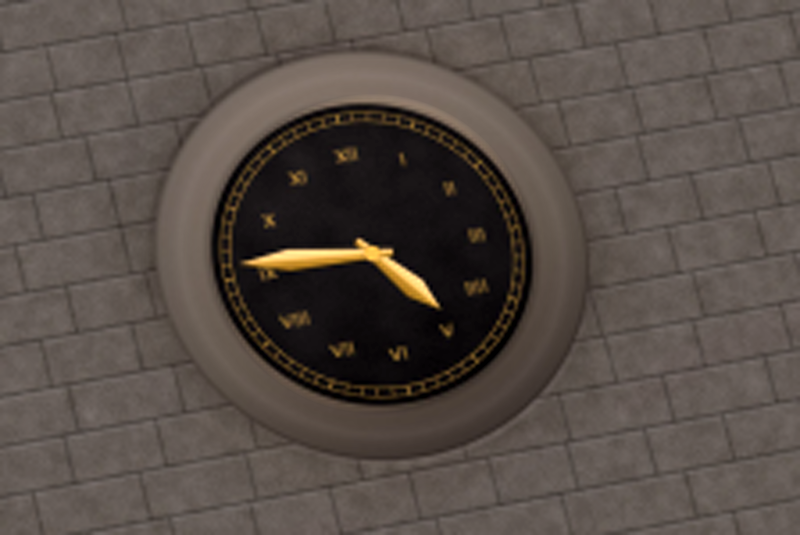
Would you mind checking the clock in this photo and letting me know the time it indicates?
4:46
